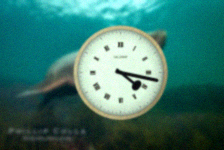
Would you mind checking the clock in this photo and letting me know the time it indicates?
4:17
